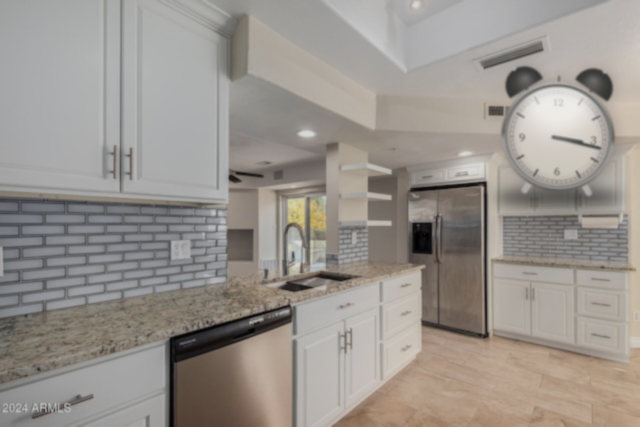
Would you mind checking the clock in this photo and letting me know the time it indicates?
3:17
